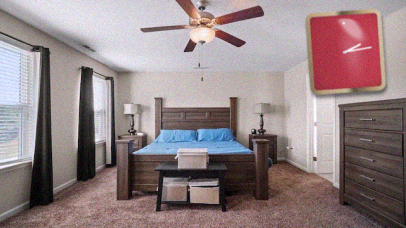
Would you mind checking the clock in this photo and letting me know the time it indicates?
2:14
